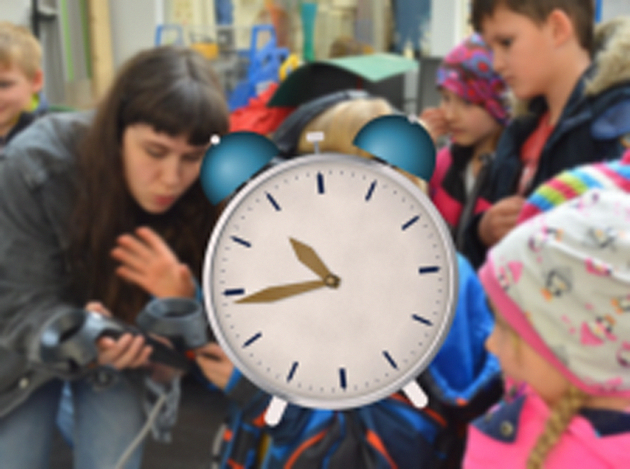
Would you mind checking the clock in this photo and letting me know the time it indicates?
10:44
